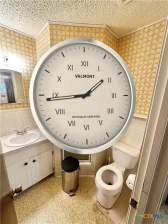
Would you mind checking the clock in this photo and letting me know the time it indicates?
1:44
